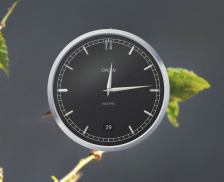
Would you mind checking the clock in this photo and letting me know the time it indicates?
12:14
